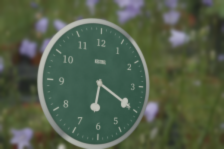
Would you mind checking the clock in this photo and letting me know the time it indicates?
6:20
